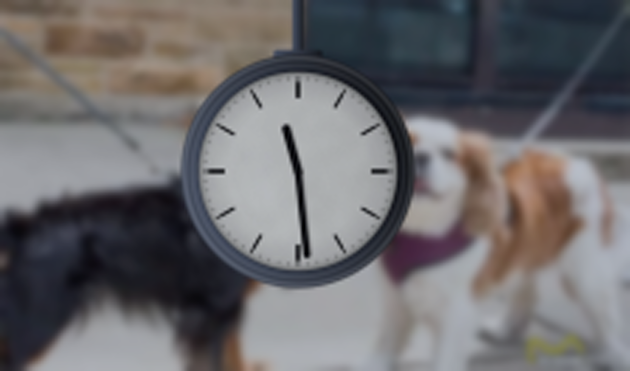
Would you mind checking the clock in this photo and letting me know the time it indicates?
11:29
